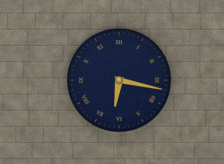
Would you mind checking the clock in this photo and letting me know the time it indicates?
6:17
